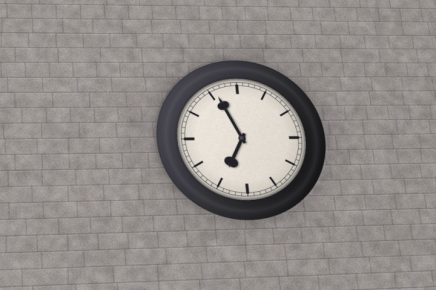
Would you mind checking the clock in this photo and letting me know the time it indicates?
6:56
